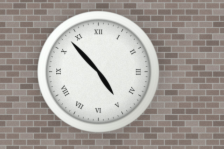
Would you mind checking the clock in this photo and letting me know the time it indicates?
4:53
